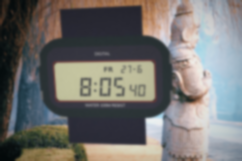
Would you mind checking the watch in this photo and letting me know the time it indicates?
8:05:40
